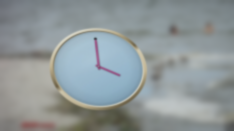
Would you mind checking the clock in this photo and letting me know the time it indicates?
4:00
